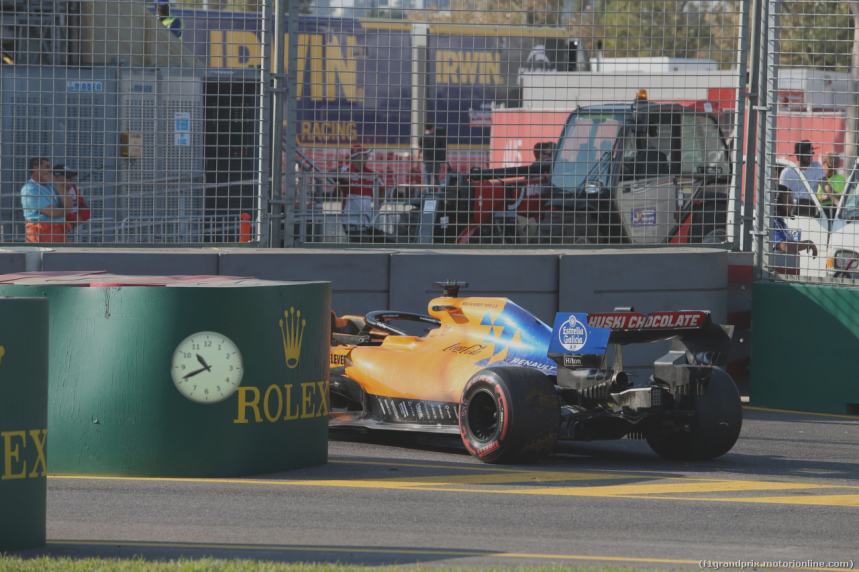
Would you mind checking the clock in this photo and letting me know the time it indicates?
10:41
